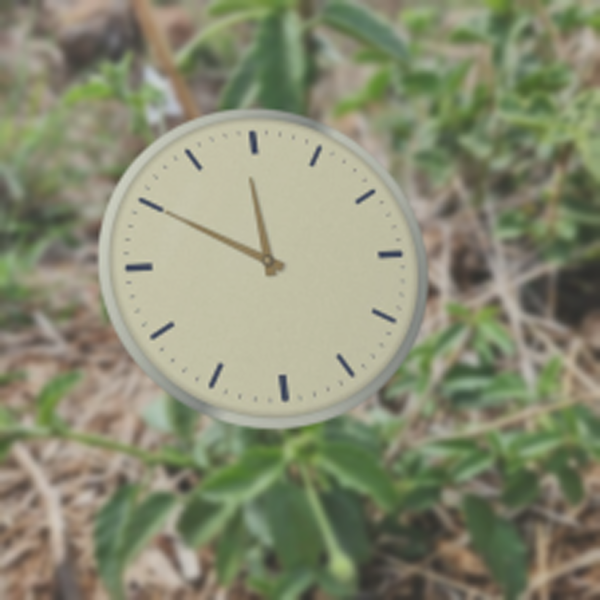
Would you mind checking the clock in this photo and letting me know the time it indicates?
11:50
